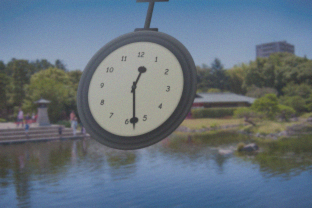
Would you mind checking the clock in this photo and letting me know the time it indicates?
12:28
